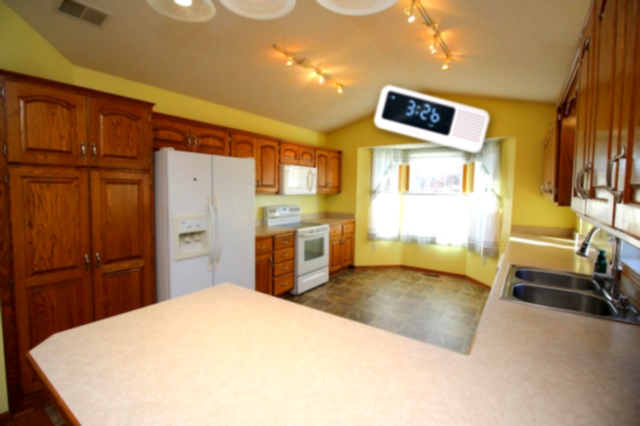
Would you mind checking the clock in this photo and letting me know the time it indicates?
3:26
